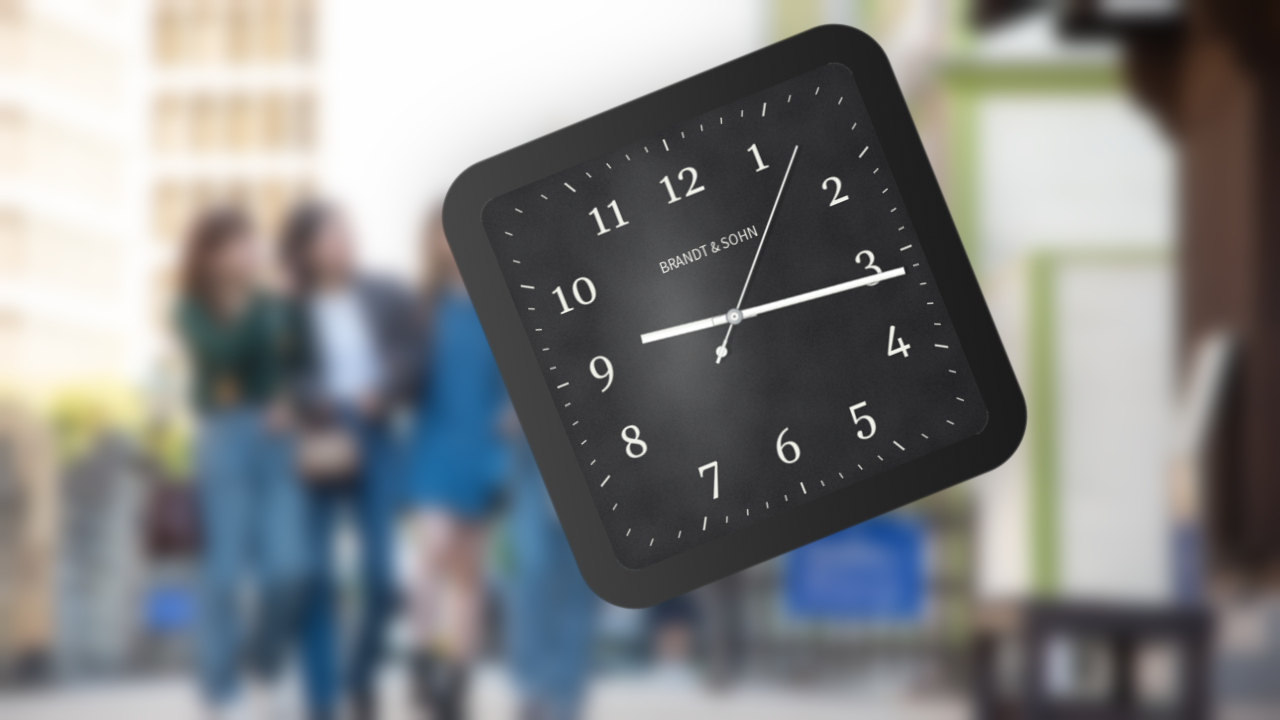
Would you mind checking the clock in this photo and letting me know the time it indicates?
9:16:07
